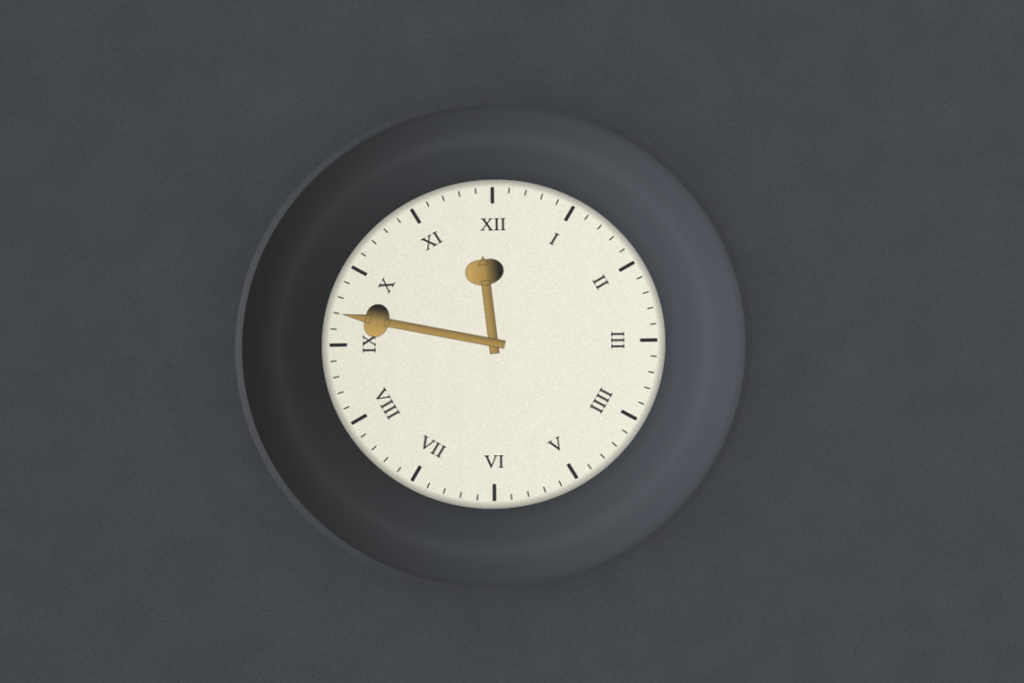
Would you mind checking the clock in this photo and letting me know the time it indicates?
11:47
